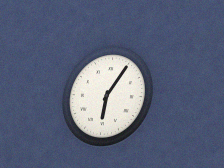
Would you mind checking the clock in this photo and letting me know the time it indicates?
6:05
